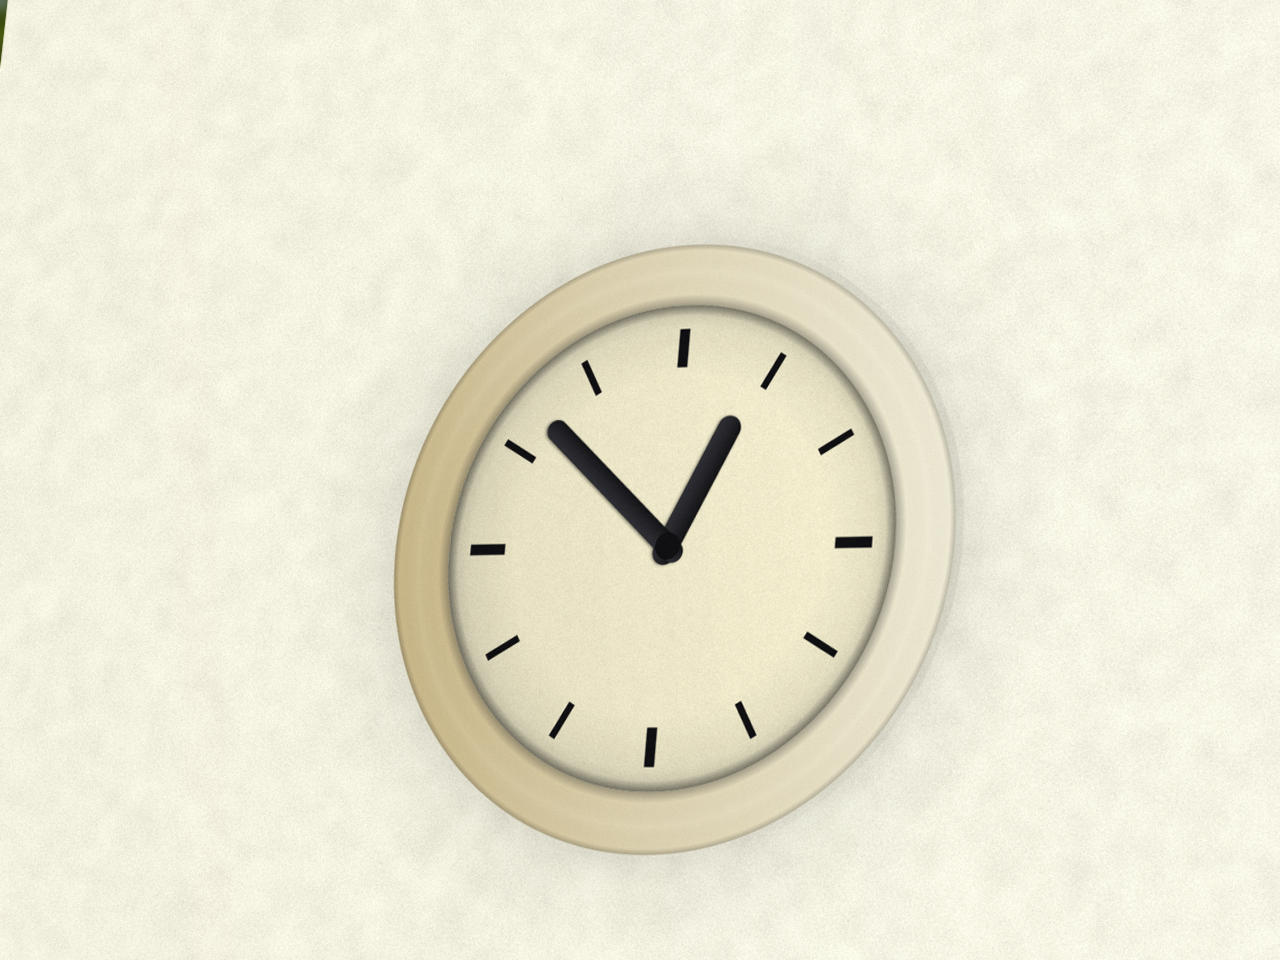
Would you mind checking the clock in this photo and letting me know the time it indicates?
12:52
